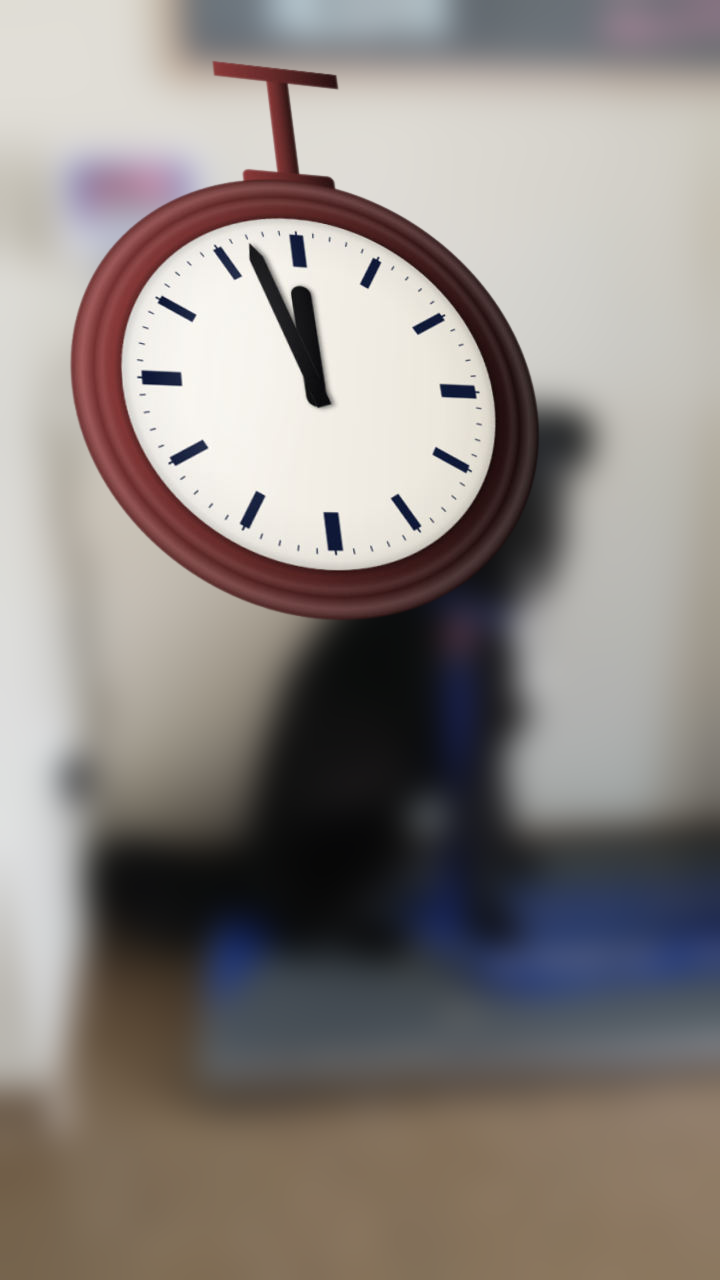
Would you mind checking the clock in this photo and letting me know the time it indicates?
11:57
